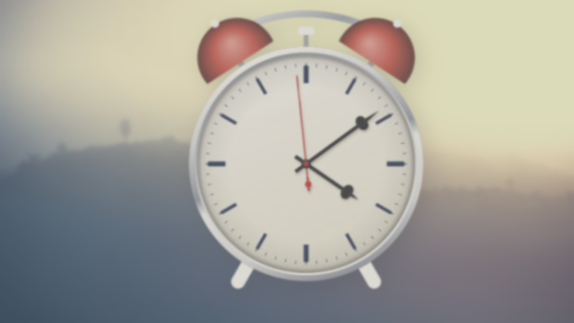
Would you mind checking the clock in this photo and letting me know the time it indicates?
4:08:59
